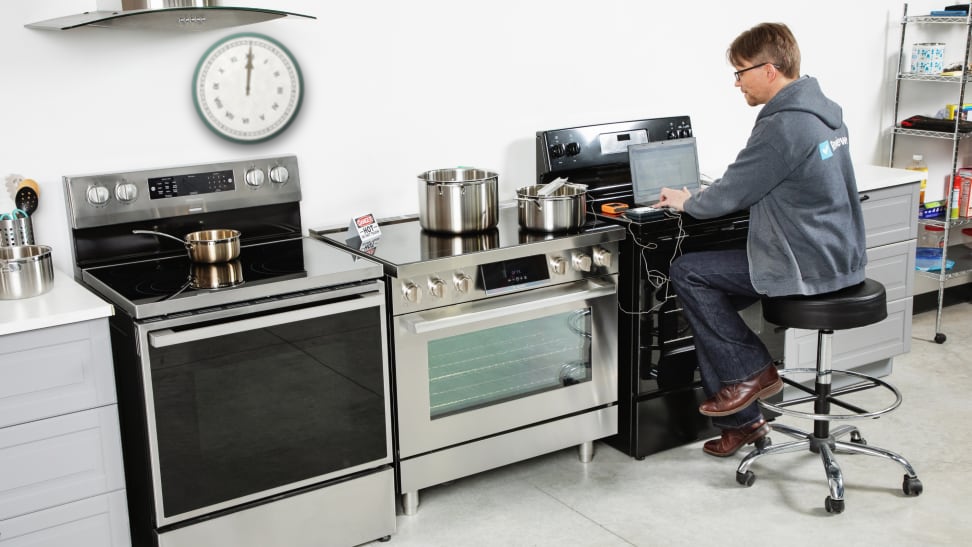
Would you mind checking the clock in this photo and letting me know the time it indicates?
12:00
